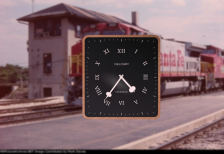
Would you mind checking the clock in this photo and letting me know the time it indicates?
4:36
